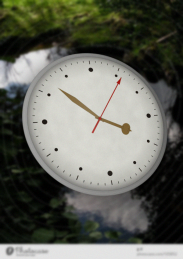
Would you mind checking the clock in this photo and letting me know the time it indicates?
3:52:06
